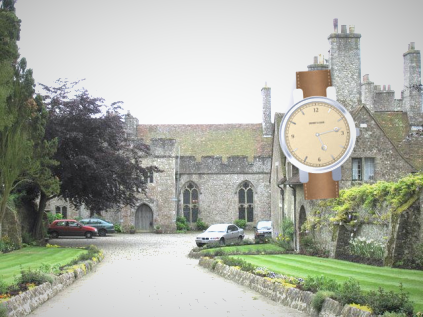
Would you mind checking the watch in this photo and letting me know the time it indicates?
5:13
